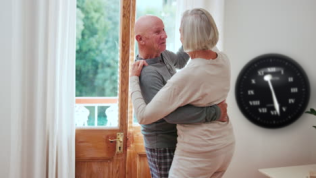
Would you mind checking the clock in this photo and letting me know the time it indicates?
11:28
